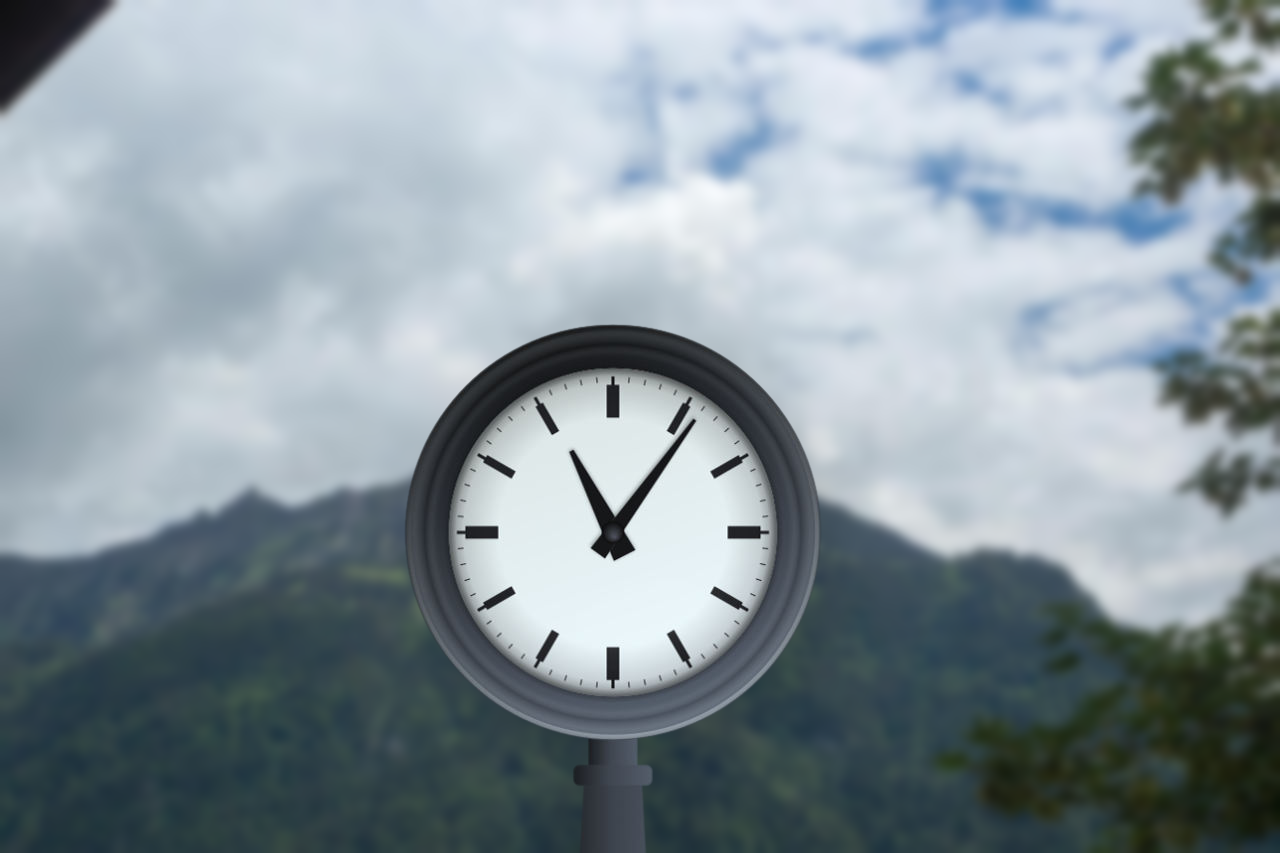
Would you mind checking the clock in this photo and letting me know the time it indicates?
11:06
